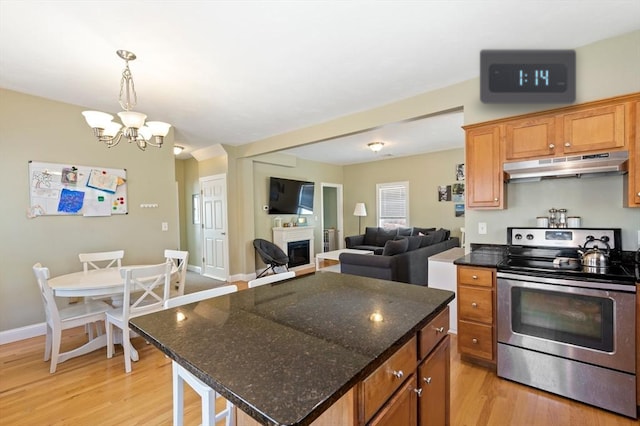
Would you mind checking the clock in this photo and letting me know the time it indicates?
1:14
